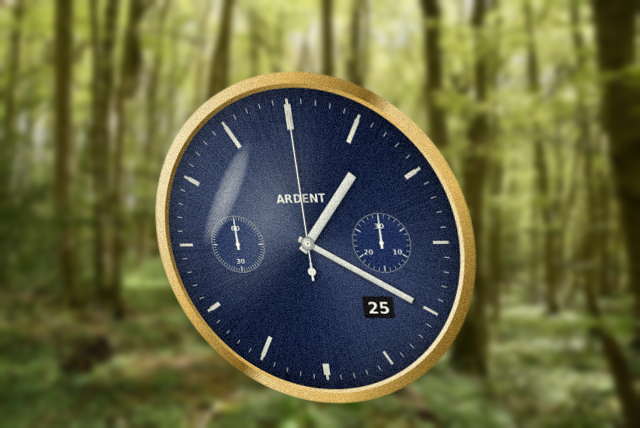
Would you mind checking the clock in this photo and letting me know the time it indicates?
1:20
